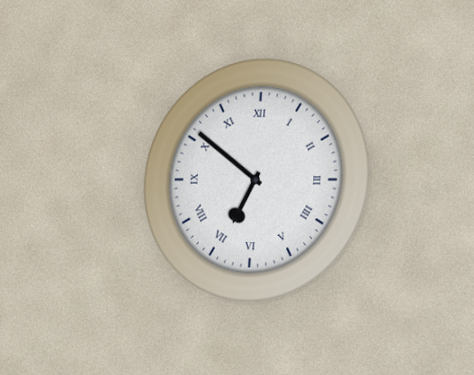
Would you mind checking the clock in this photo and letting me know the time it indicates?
6:51
